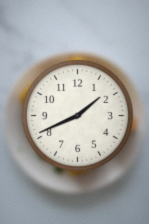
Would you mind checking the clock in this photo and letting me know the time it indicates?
1:41
